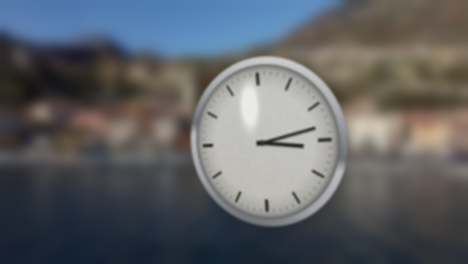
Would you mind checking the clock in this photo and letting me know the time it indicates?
3:13
